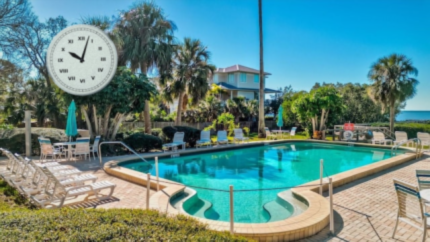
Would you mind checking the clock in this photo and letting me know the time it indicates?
10:03
